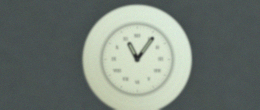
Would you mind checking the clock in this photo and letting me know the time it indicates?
11:06
